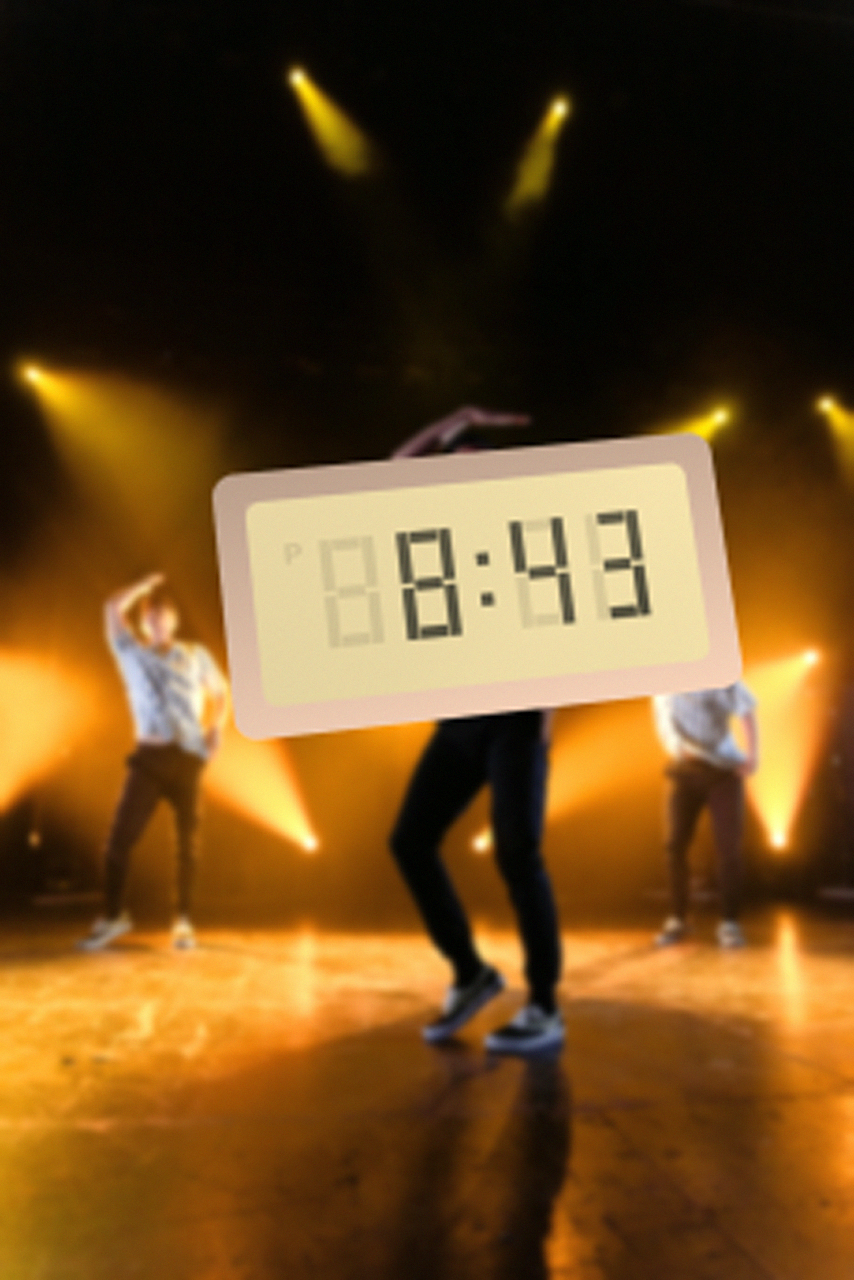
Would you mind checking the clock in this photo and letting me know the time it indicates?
8:43
